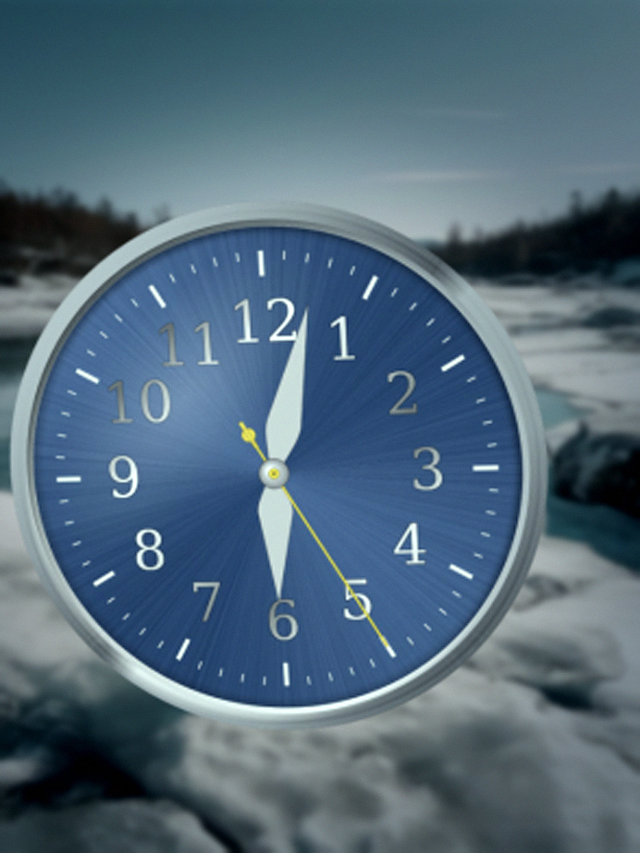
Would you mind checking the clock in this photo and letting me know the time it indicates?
6:02:25
